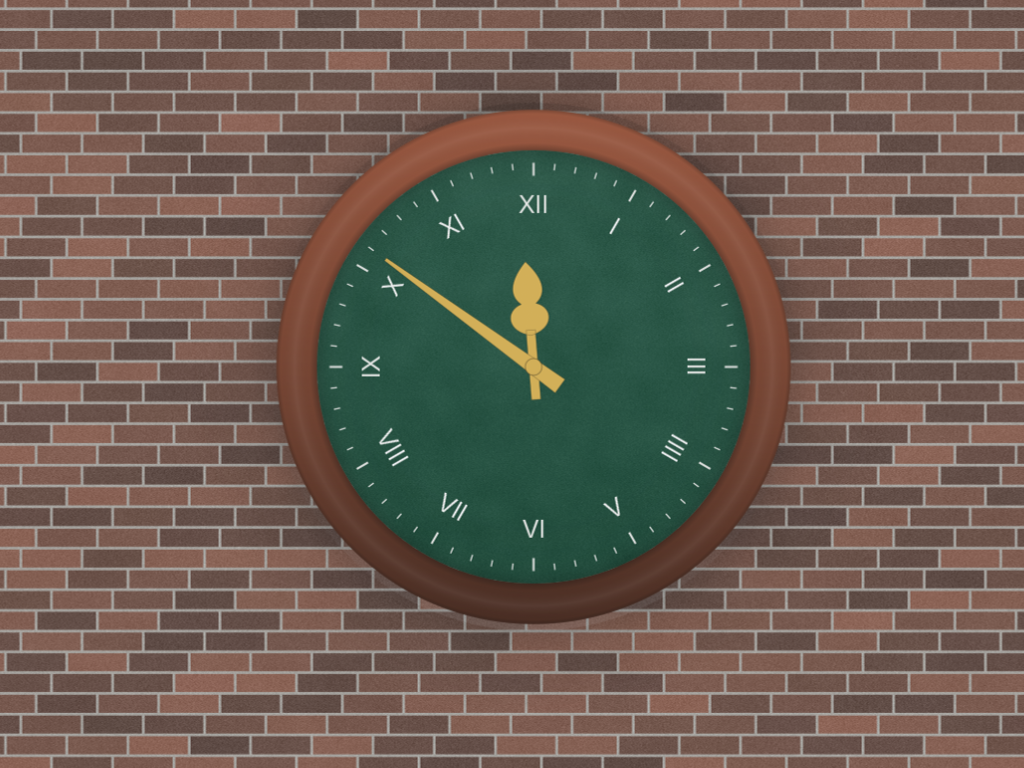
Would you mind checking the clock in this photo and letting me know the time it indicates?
11:51
